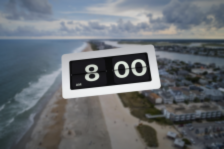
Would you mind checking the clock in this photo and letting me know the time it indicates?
8:00
